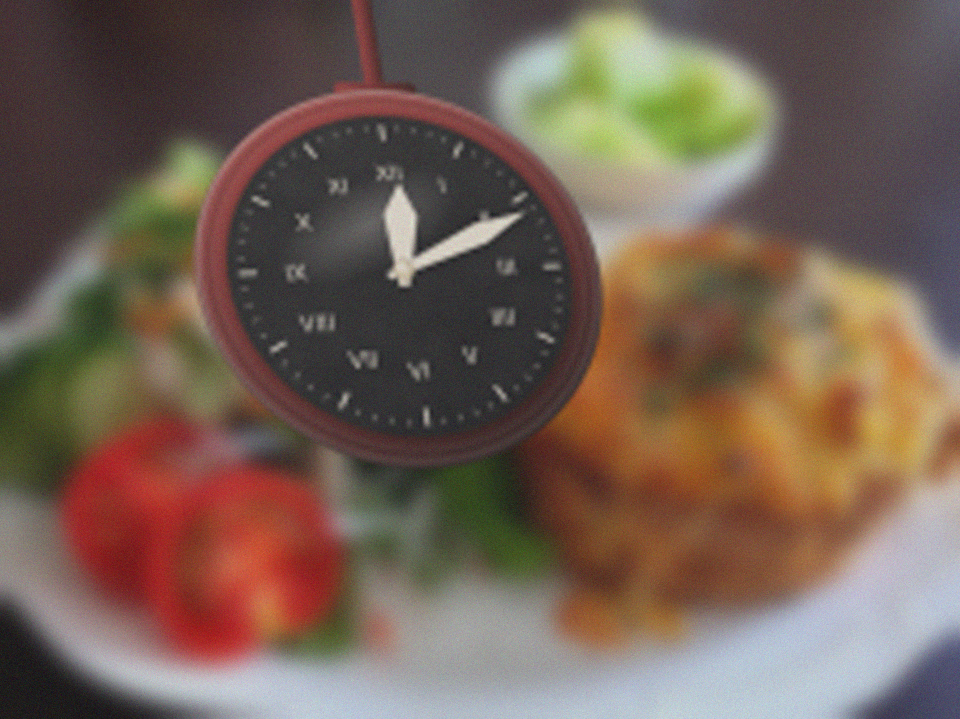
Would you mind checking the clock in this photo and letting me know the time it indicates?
12:11
